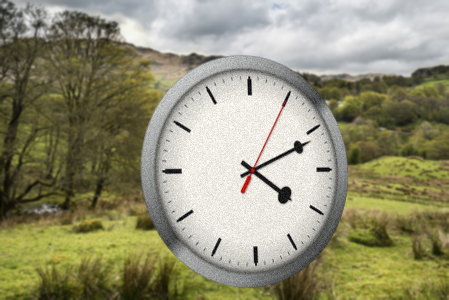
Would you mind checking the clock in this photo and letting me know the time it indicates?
4:11:05
